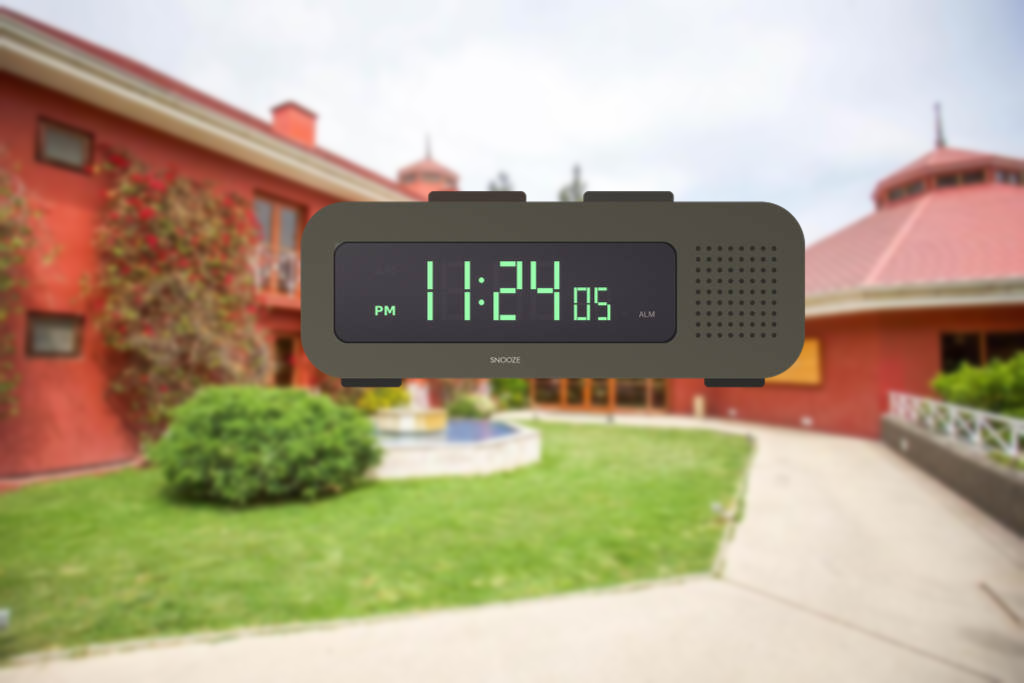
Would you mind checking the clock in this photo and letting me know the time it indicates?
11:24:05
